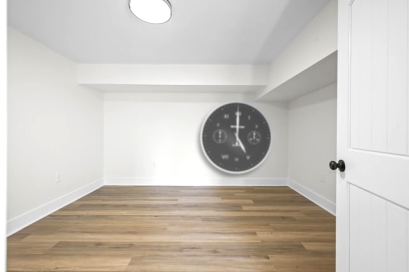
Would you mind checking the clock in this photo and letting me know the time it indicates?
5:00
